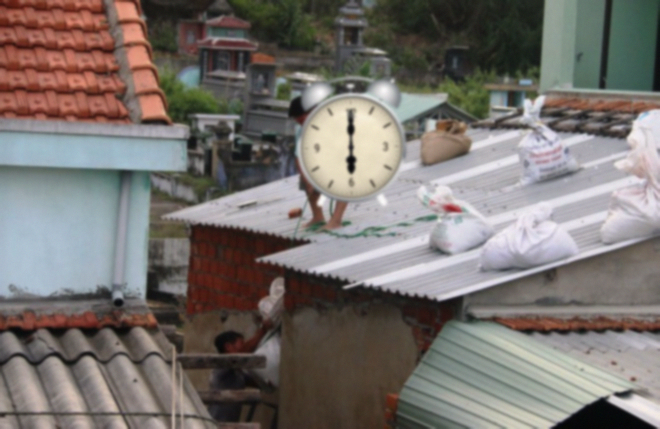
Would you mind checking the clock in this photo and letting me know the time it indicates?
6:00
